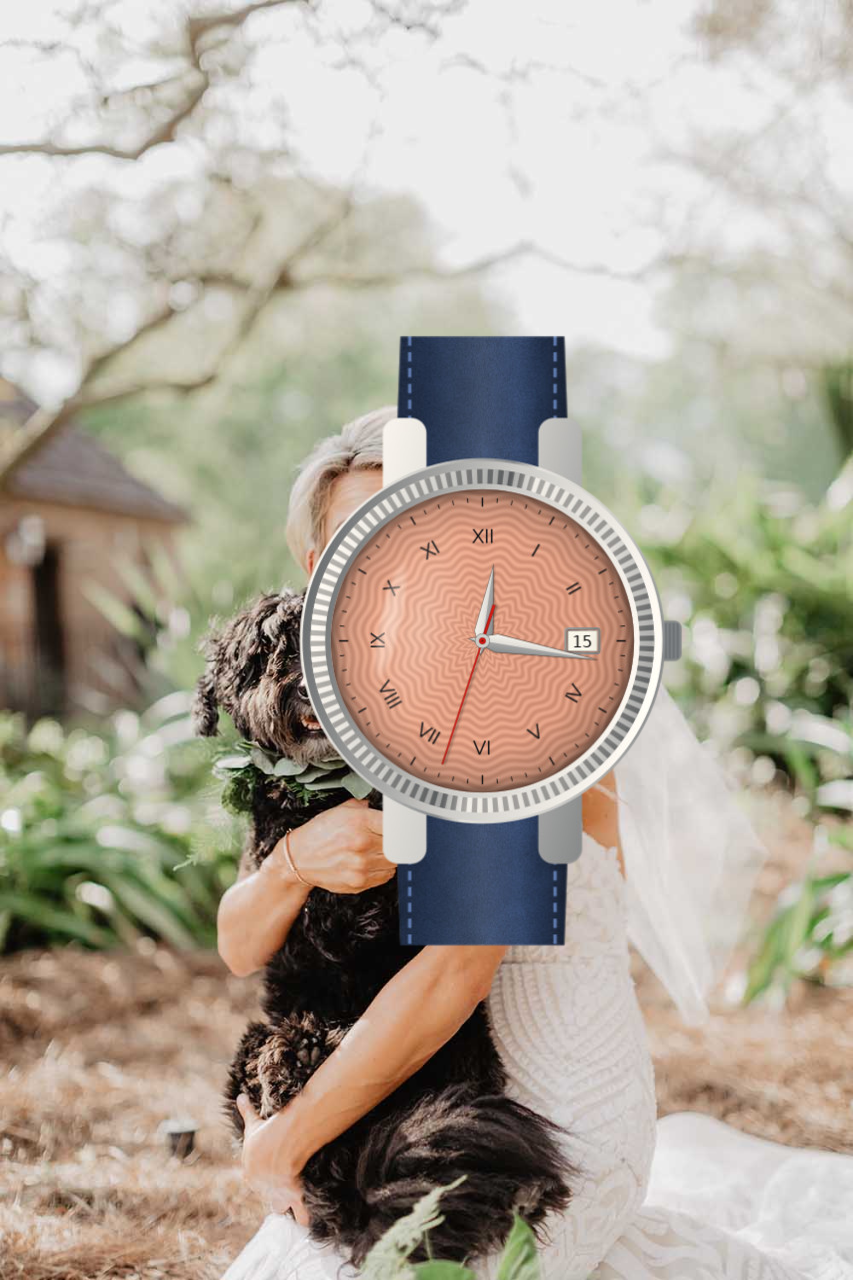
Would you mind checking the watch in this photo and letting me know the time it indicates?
12:16:33
